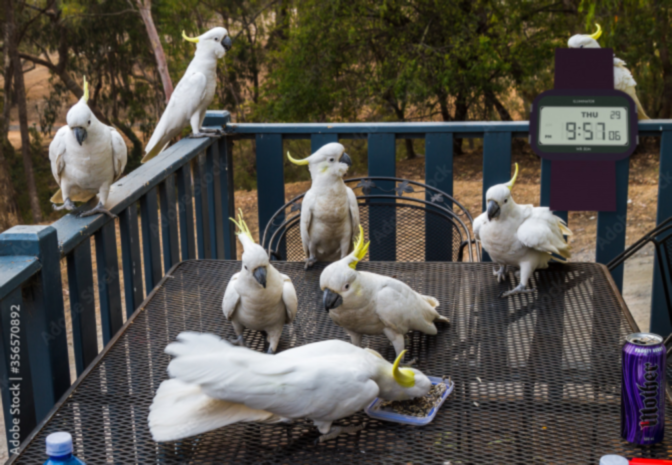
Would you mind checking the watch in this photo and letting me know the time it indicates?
9:57
